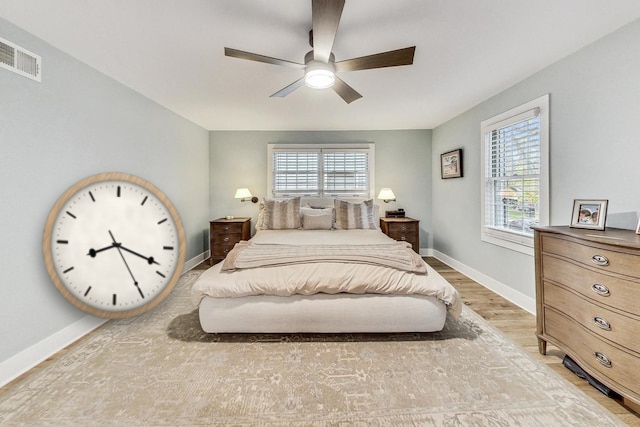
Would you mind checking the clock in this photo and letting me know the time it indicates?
8:18:25
